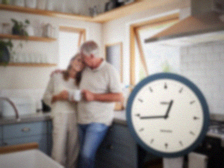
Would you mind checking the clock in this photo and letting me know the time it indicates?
12:44
